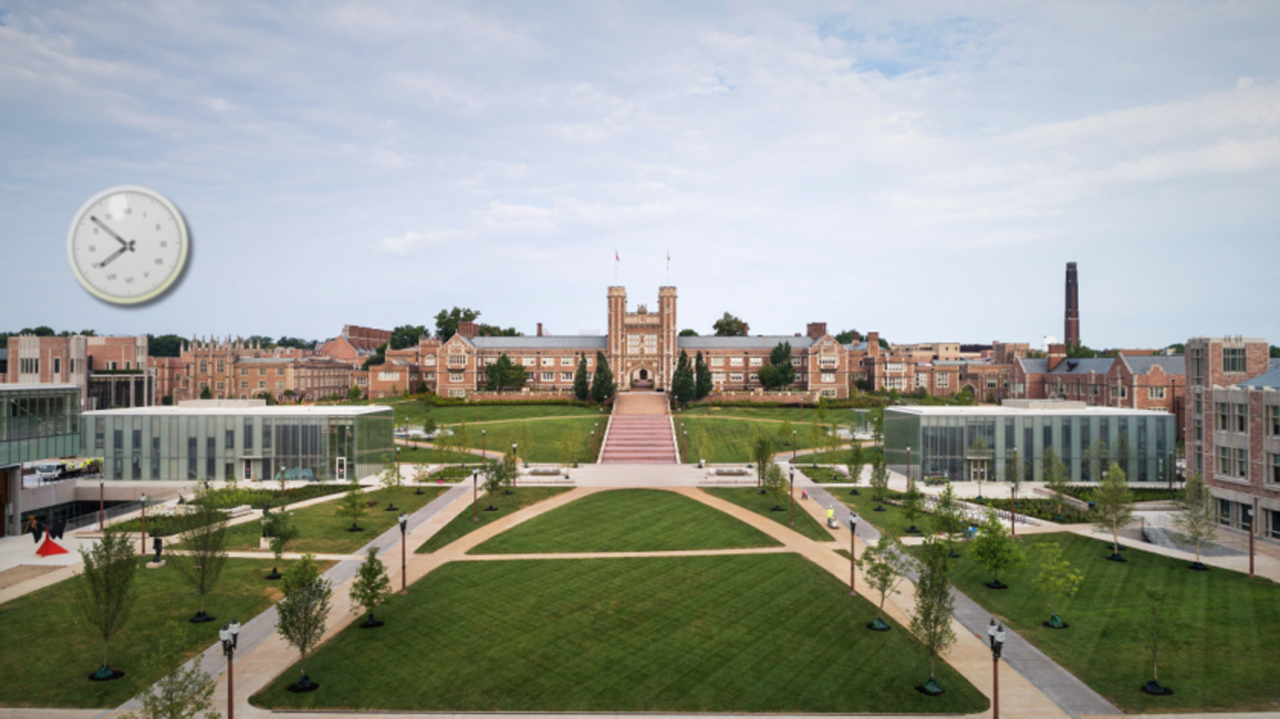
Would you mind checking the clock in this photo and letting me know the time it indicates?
7:52
